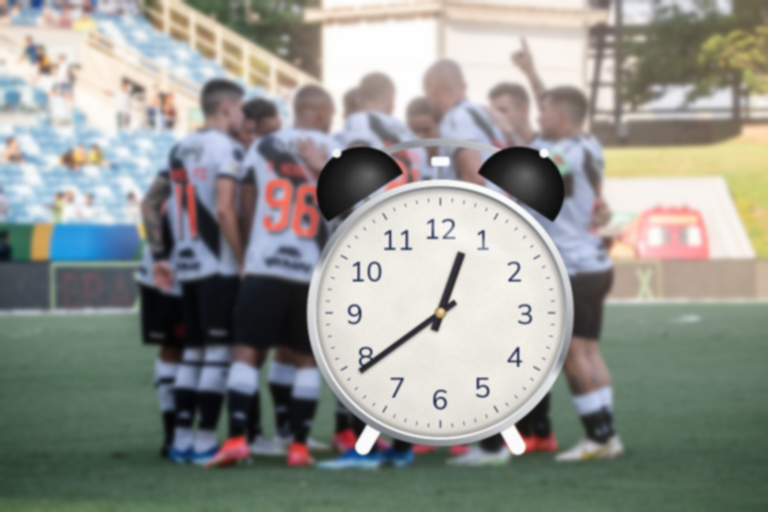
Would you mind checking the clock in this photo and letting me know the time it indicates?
12:39
